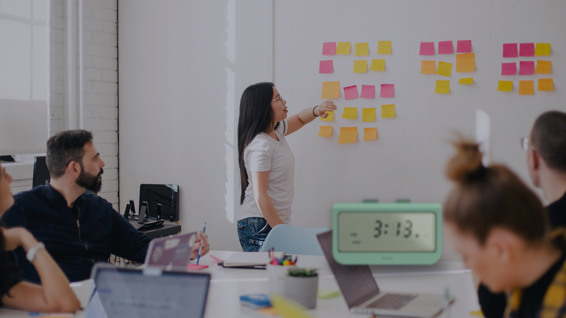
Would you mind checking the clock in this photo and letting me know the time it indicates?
3:13
